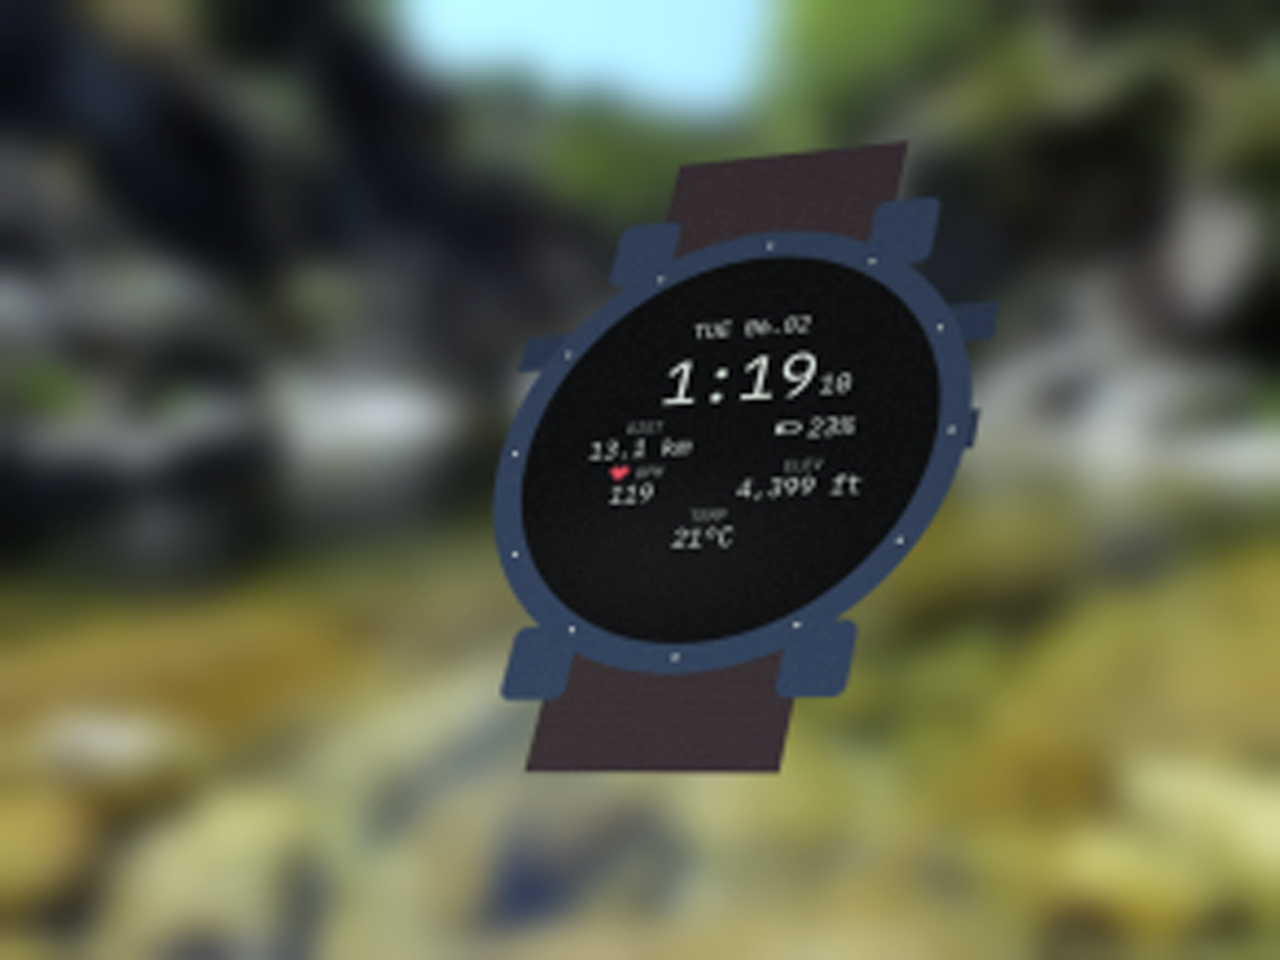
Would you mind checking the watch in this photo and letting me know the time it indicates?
1:19
